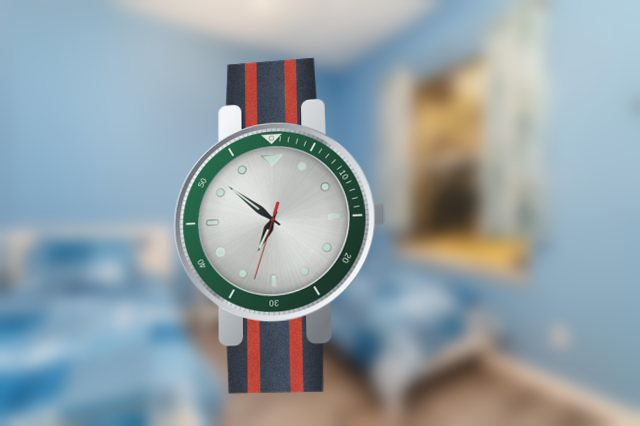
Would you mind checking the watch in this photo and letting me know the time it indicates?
6:51:33
